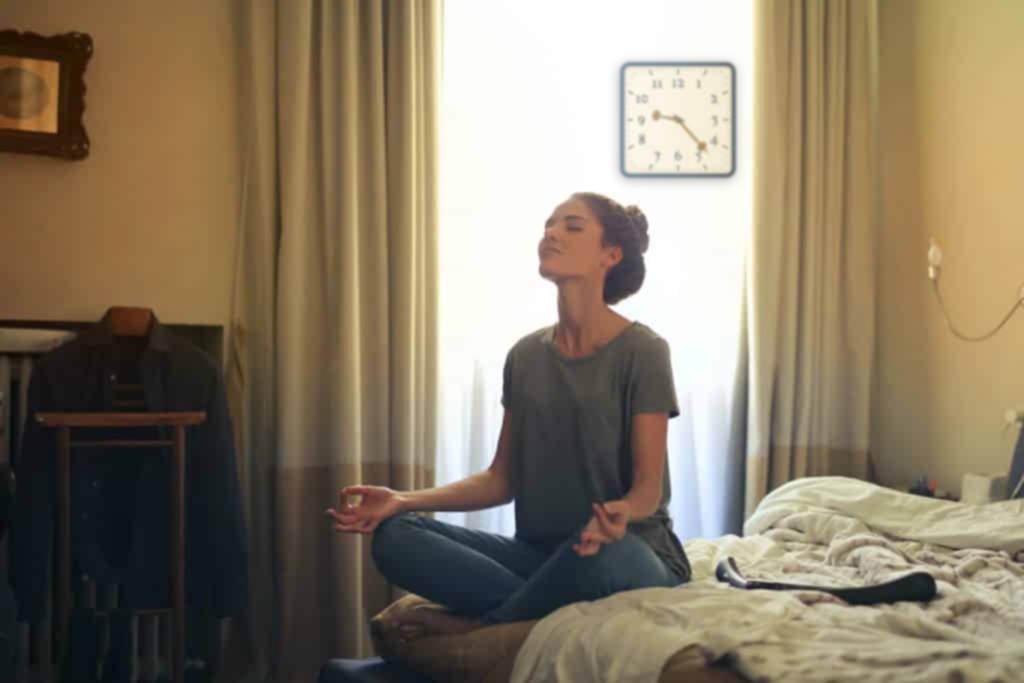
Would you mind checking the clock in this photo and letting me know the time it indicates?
9:23
